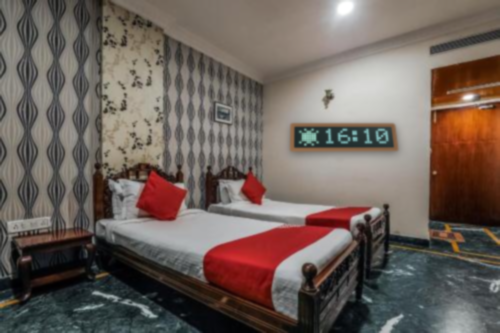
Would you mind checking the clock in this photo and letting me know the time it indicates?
16:10
